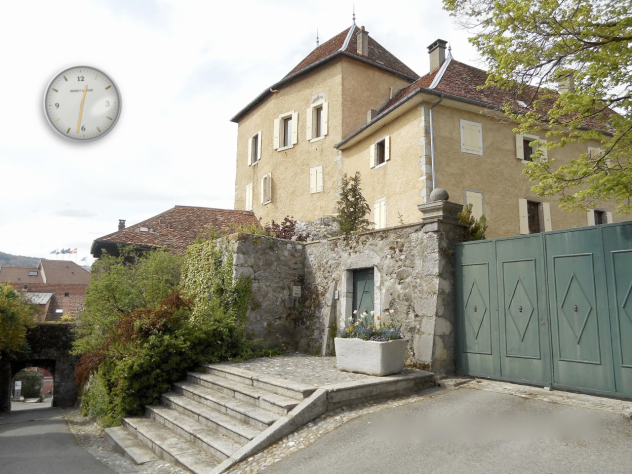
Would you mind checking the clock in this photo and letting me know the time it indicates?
12:32
